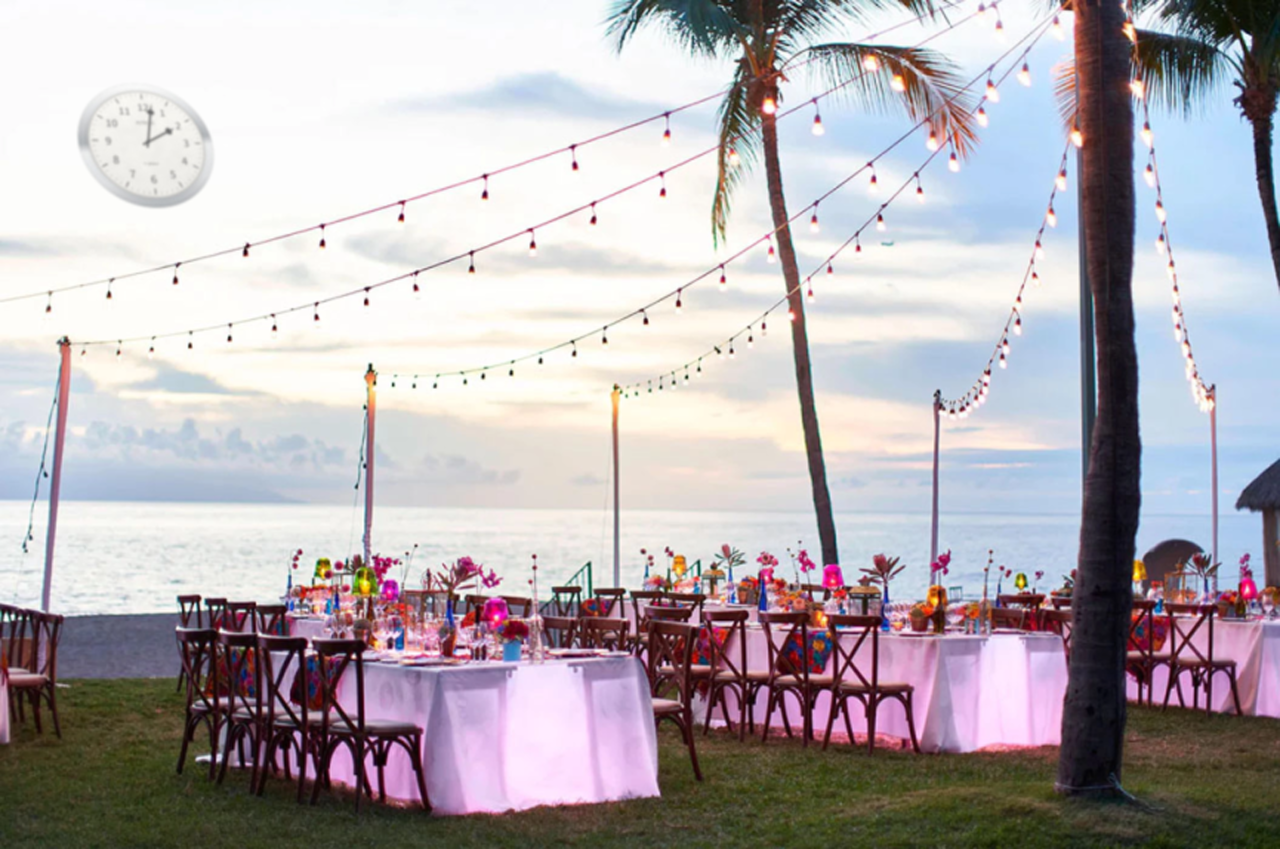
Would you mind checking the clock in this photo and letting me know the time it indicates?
2:02
